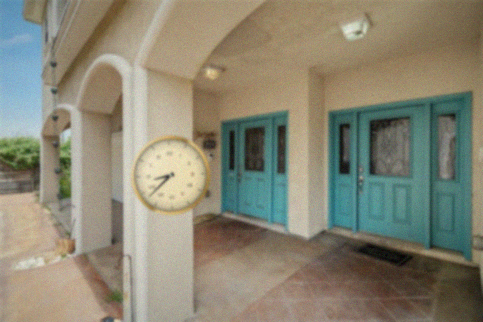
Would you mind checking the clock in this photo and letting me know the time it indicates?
8:38
